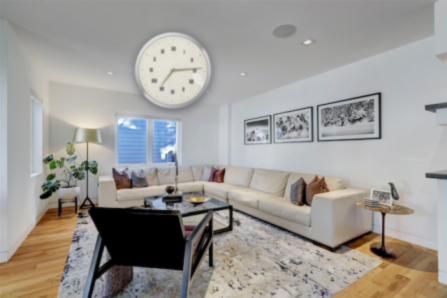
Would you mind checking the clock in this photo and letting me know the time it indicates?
7:14
